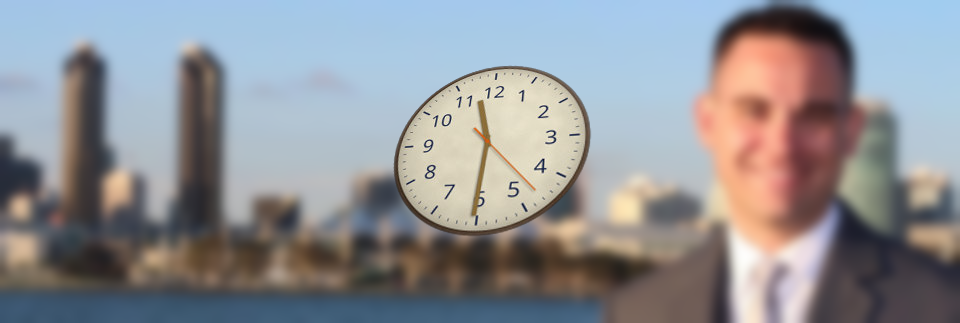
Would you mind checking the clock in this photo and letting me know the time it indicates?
11:30:23
